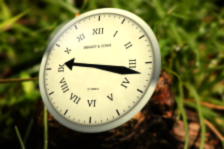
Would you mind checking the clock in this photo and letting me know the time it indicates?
9:17
